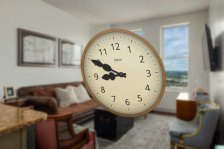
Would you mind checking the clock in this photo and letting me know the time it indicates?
8:50
